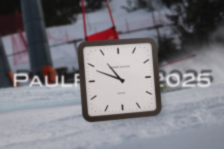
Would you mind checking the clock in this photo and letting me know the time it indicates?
10:49
